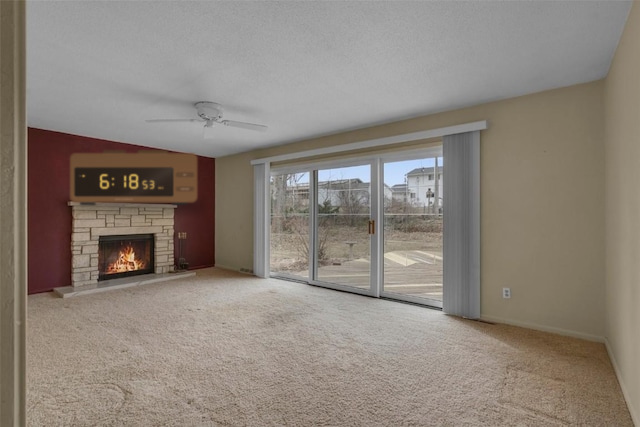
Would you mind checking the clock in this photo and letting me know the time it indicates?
6:18
